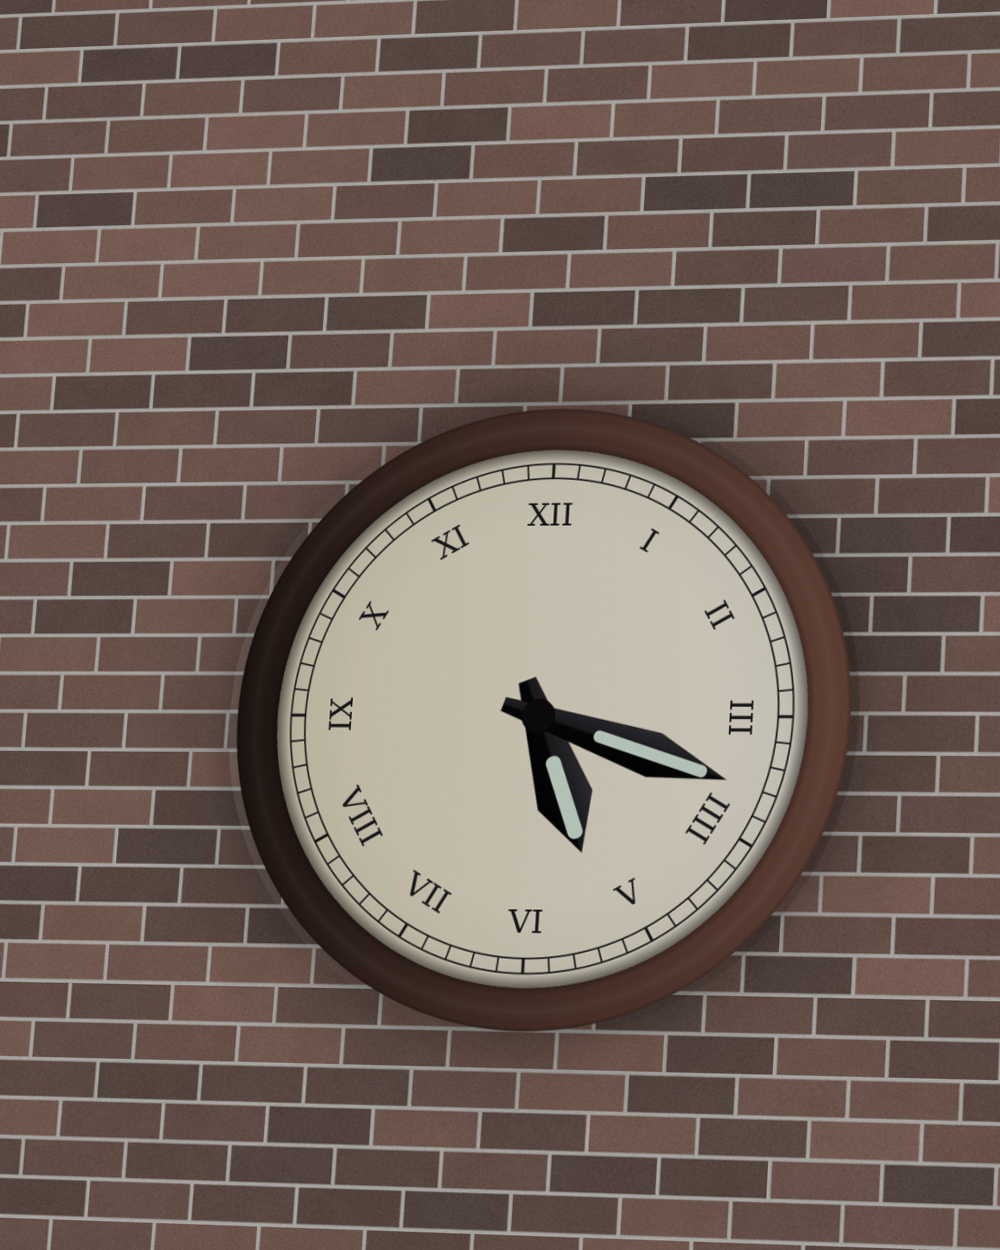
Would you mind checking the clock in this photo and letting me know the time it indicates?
5:18
